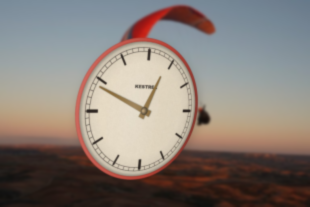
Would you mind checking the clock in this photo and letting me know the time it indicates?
12:49
